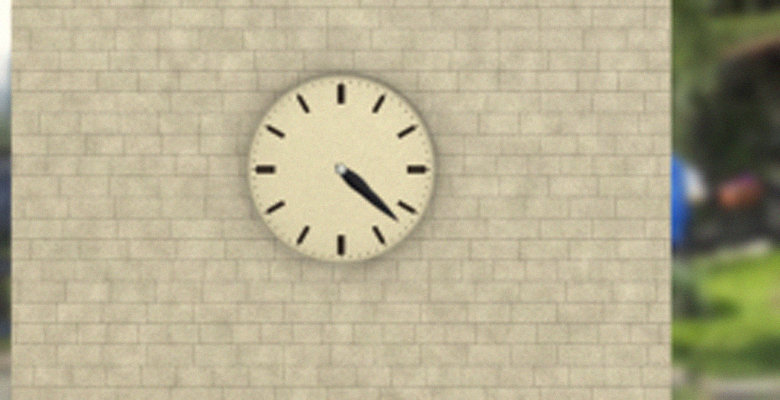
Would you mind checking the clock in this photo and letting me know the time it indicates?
4:22
